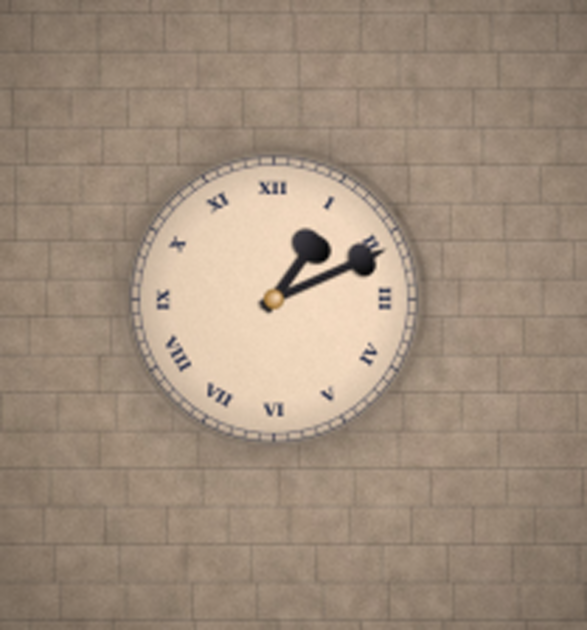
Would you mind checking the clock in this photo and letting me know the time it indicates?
1:11
